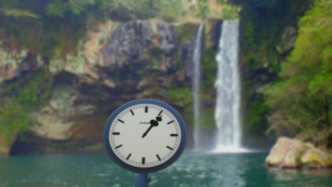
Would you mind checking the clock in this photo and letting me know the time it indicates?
1:06
